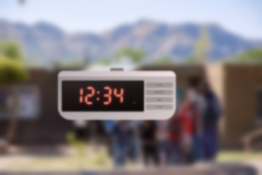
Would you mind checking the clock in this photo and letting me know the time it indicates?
12:34
